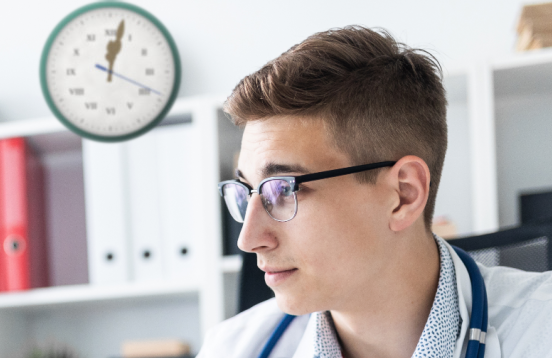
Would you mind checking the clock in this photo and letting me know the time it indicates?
12:02:19
